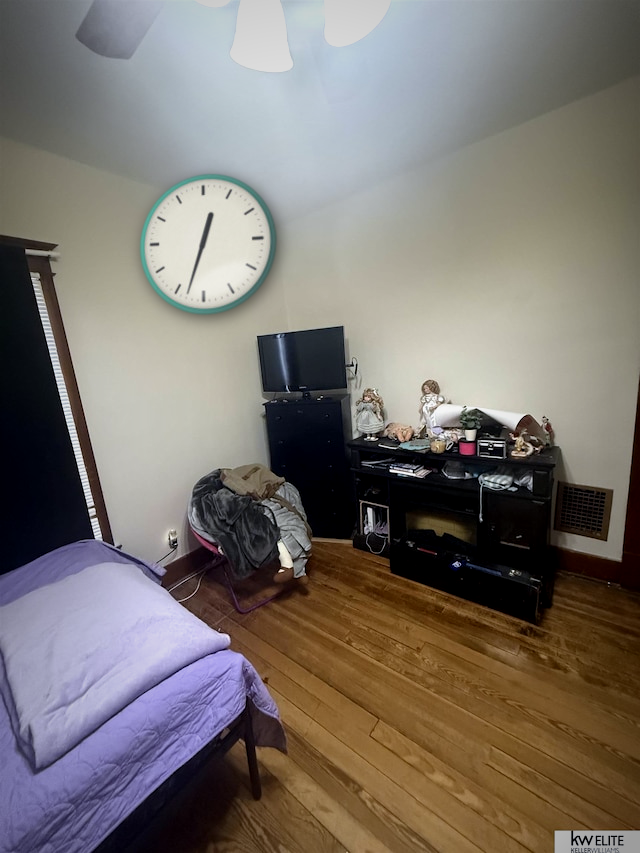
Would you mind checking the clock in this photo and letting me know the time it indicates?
12:33
